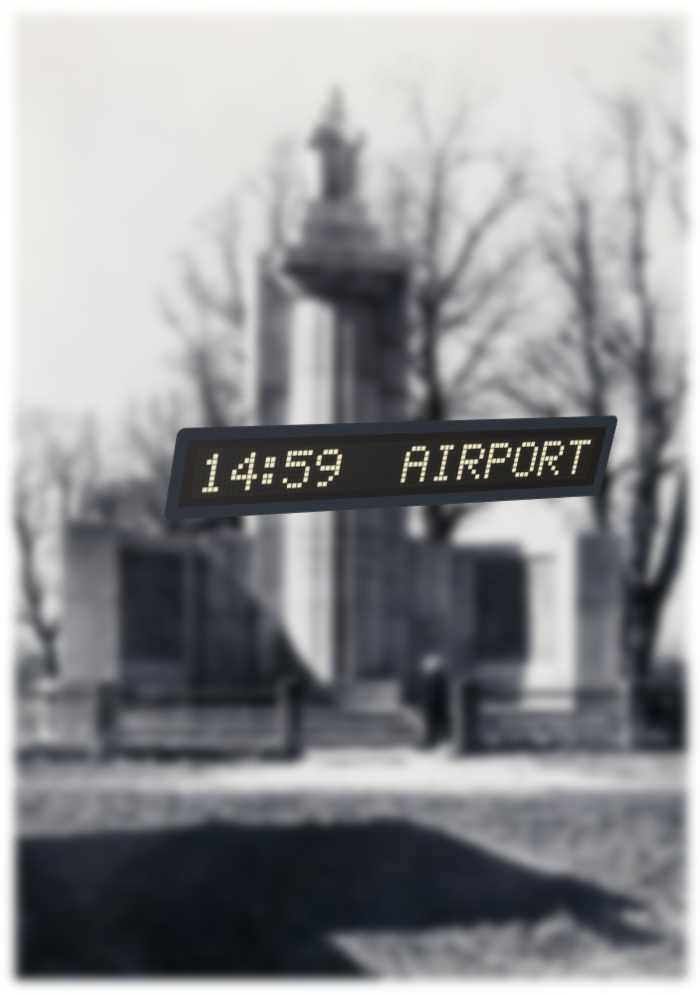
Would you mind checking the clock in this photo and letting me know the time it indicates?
14:59
